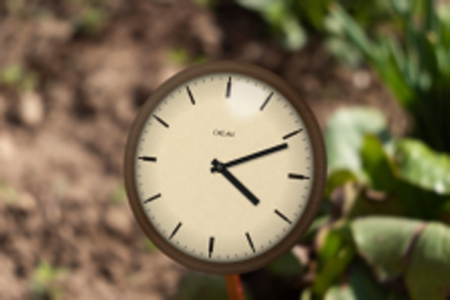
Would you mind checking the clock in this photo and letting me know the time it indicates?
4:11
